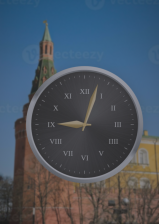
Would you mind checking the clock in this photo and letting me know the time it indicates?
9:03
